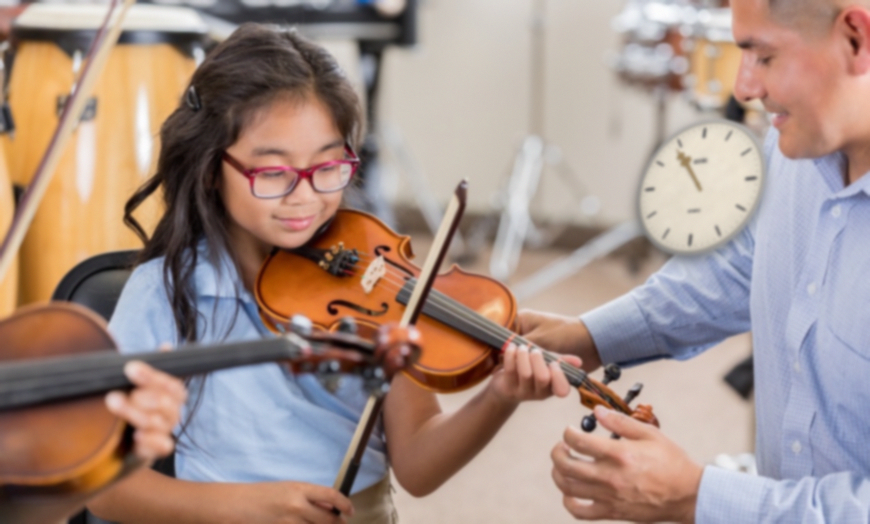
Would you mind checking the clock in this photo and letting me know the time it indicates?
10:54
